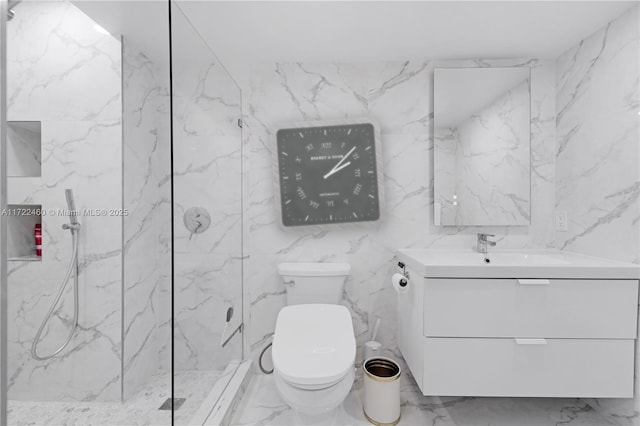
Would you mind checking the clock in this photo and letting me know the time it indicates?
2:08
